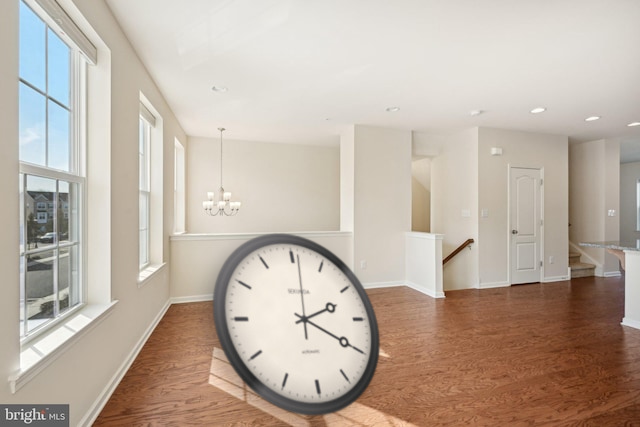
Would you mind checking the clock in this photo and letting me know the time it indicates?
2:20:01
